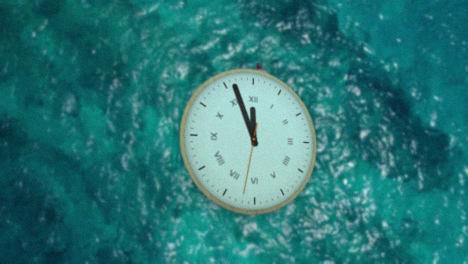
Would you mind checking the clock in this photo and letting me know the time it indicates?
11:56:32
